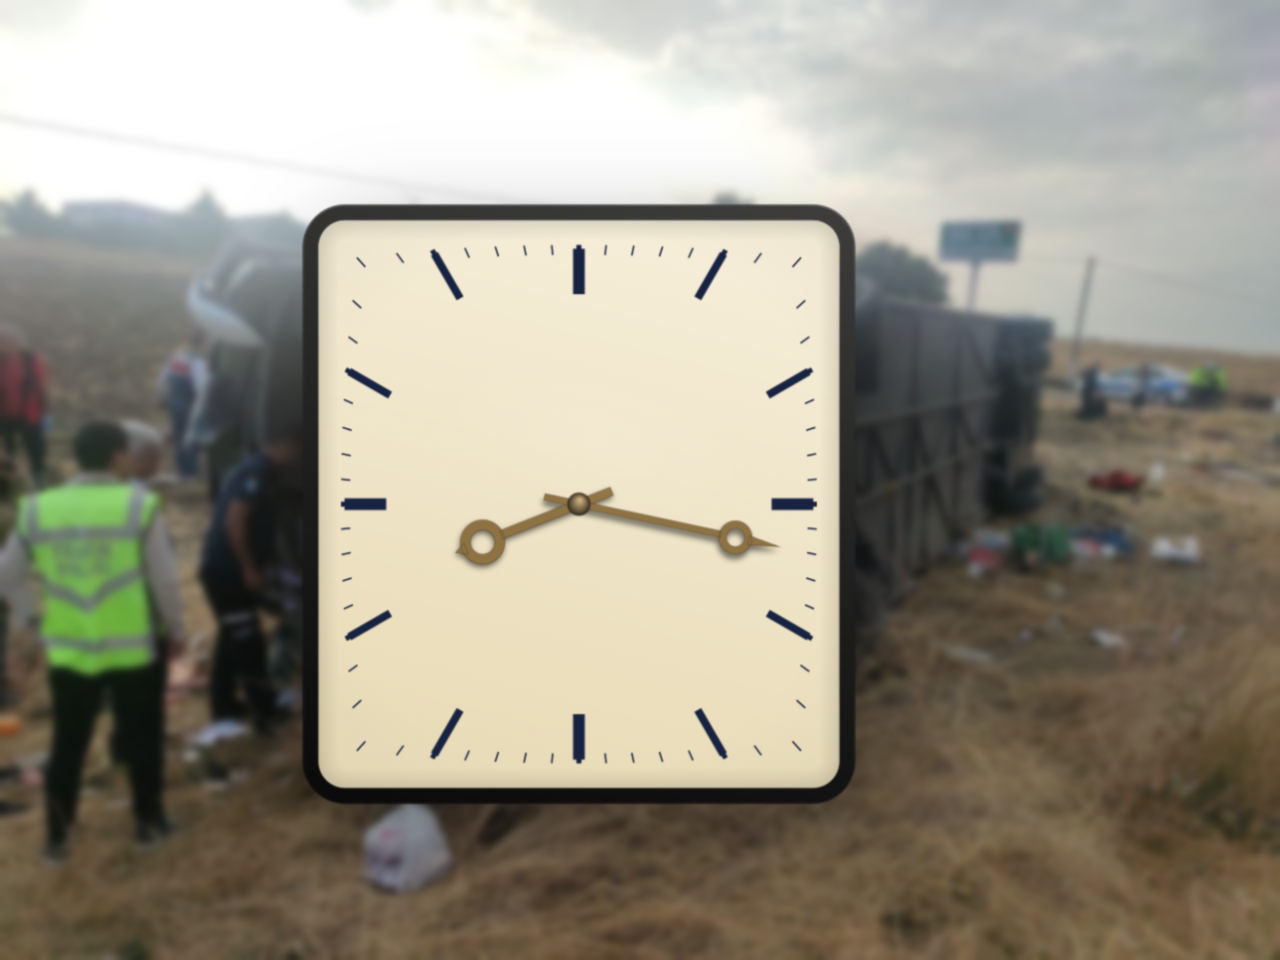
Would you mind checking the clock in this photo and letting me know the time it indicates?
8:17
